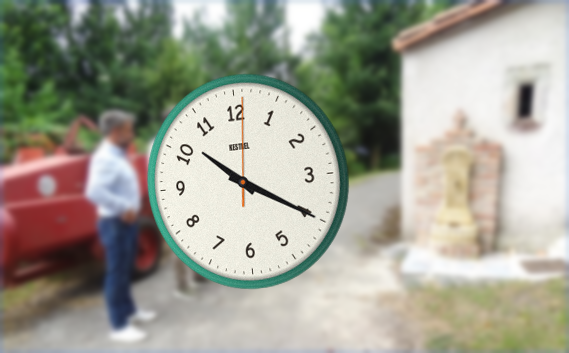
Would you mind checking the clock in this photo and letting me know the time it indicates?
10:20:01
